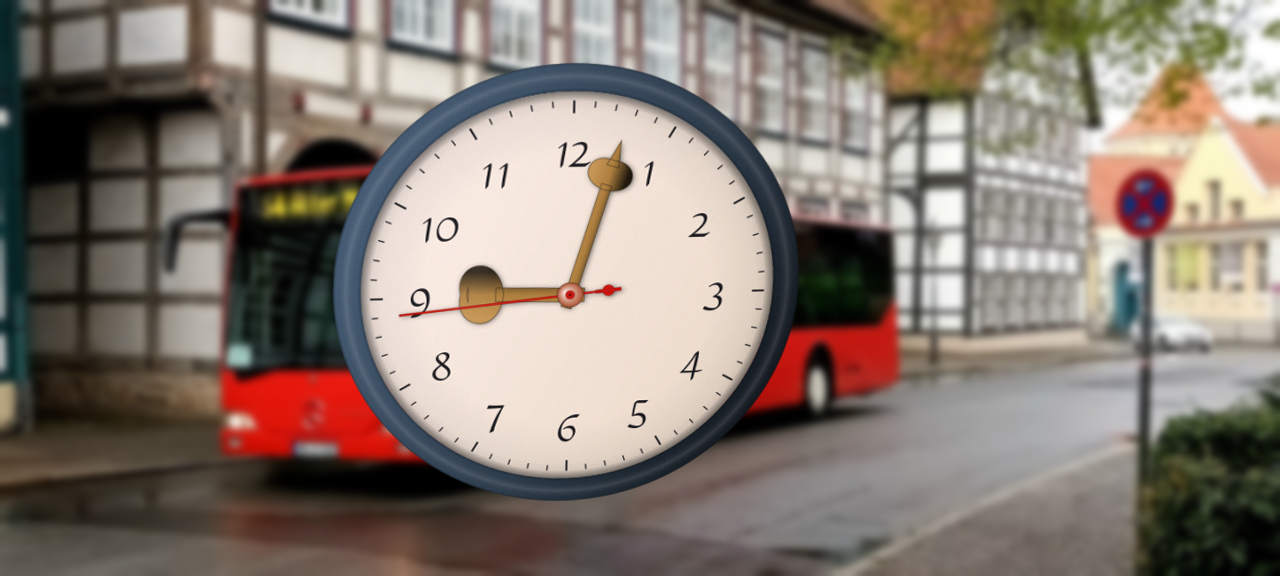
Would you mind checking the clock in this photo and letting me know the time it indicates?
9:02:44
